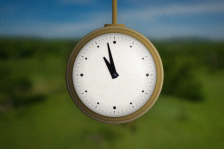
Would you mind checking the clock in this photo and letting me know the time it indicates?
10:58
